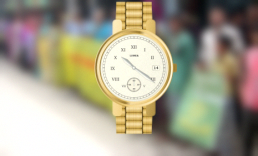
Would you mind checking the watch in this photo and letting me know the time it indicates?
10:21
